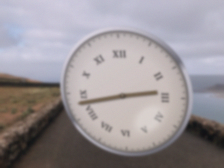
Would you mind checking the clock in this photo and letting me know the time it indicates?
2:43
